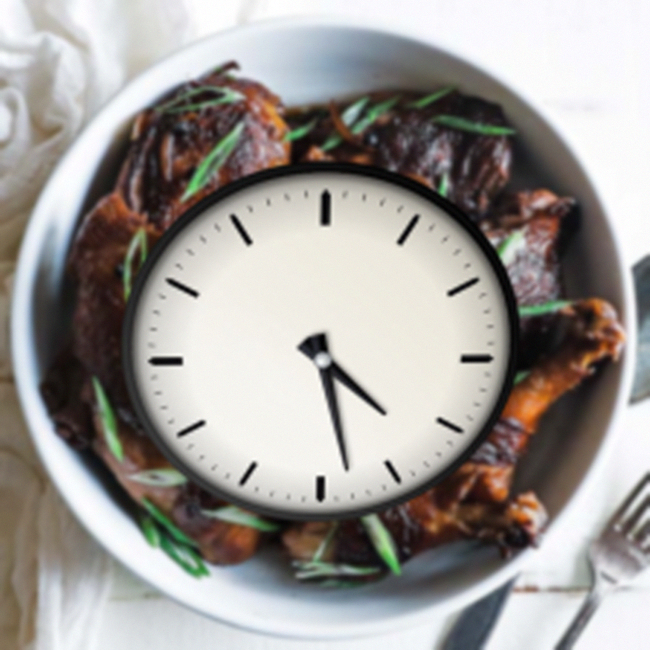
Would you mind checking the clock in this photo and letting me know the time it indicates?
4:28
